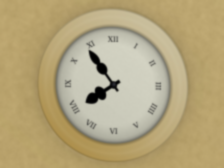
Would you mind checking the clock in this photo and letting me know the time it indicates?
7:54
